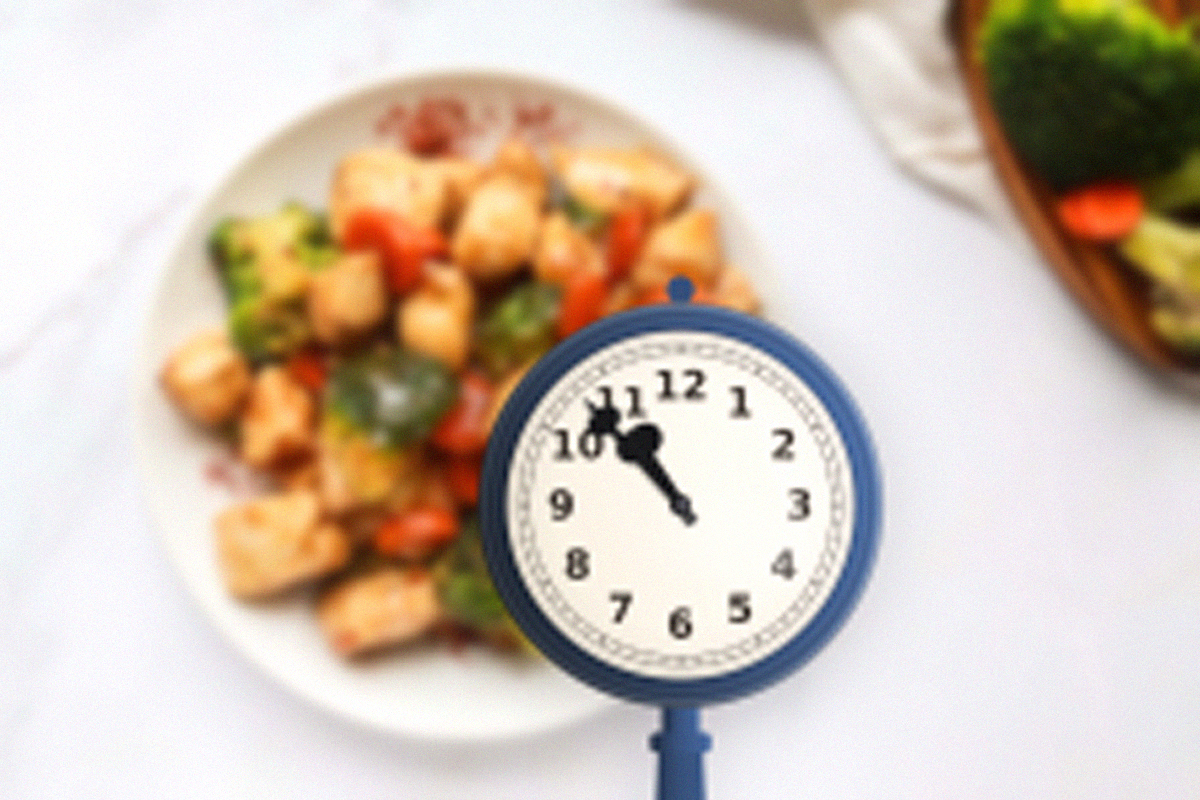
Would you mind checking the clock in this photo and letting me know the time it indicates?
10:53
